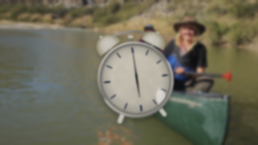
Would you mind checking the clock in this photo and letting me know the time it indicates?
6:00
